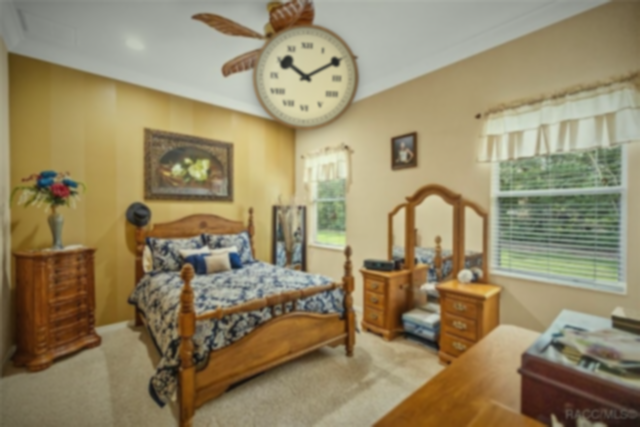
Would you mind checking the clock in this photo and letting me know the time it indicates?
10:10
